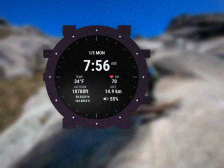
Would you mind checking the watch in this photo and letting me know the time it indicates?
7:56
